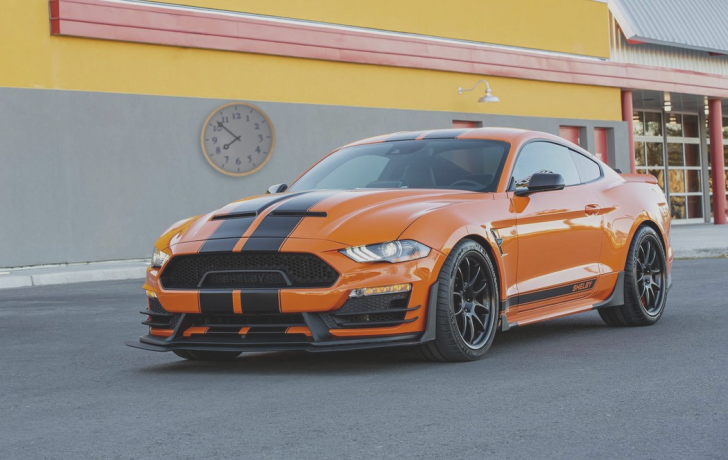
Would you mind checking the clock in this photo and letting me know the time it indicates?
7:52
